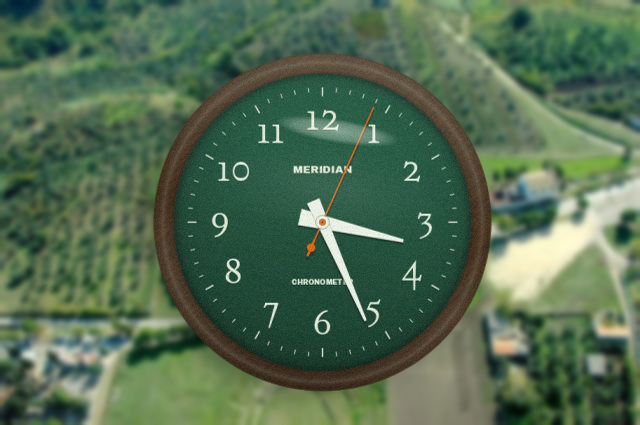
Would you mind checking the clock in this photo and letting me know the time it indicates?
3:26:04
